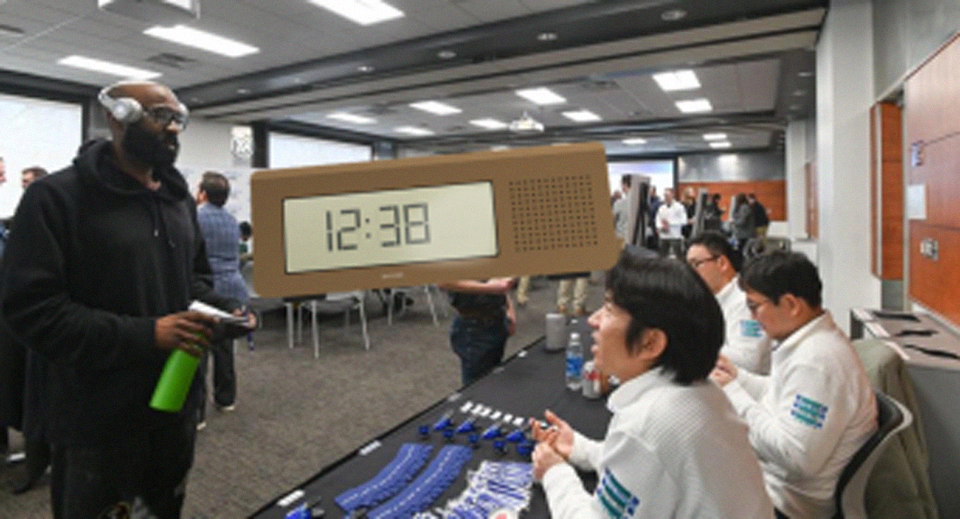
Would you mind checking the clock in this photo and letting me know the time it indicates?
12:38
